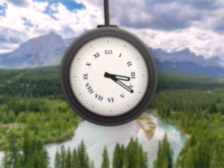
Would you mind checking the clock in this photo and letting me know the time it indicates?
3:21
